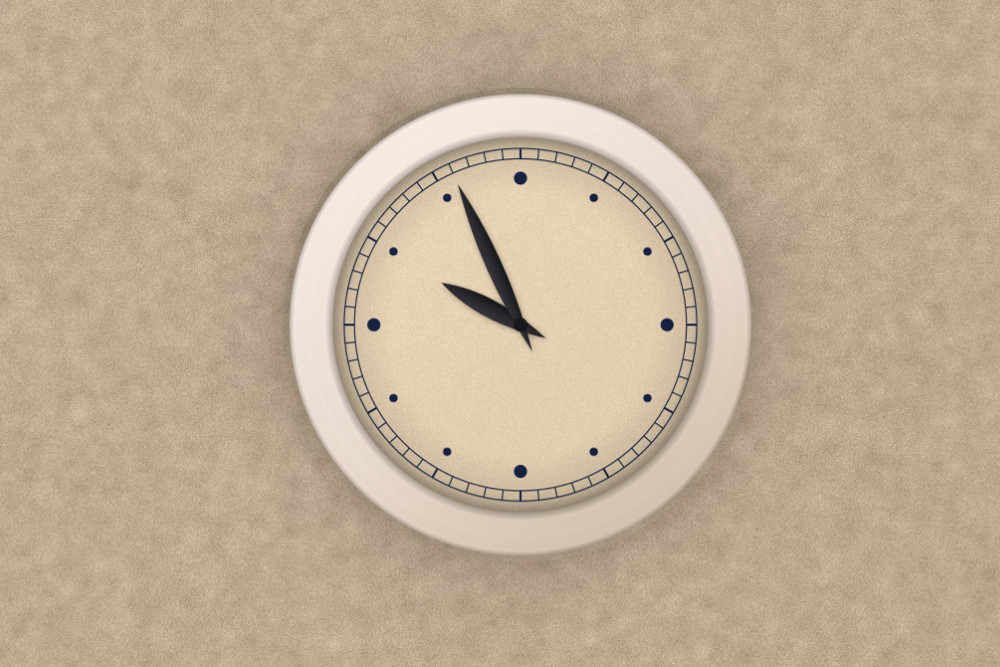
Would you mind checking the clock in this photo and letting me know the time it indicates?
9:56
